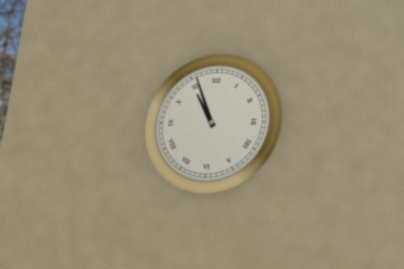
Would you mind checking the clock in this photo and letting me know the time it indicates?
10:56
